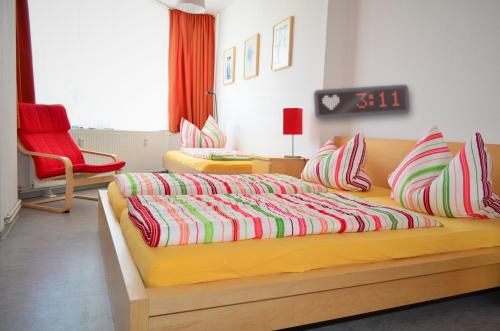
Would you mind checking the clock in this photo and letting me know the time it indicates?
3:11
